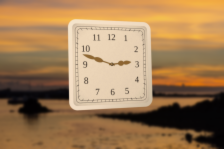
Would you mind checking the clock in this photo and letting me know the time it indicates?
2:48
